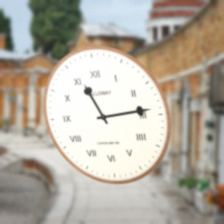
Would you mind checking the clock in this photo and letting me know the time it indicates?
11:14
